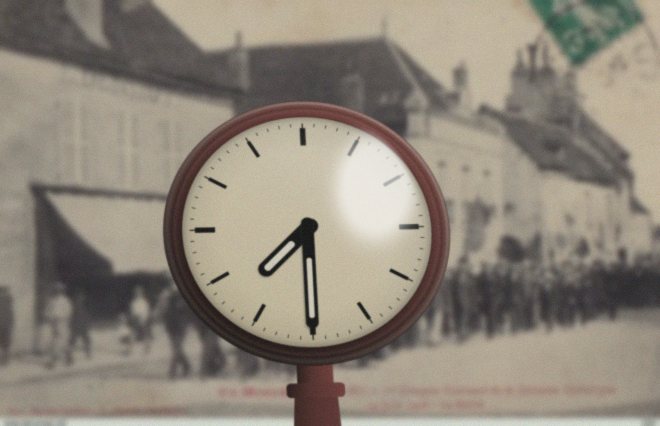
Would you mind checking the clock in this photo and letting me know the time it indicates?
7:30
